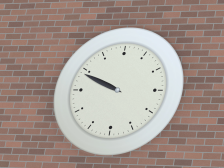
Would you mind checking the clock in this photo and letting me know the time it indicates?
9:49
